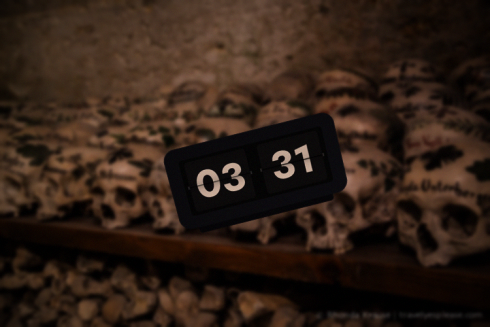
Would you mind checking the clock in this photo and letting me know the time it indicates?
3:31
